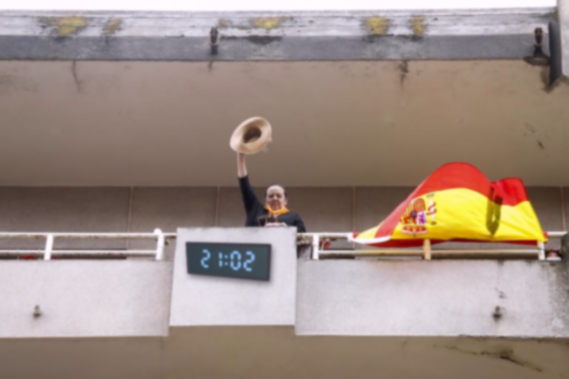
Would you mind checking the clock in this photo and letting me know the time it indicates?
21:02
